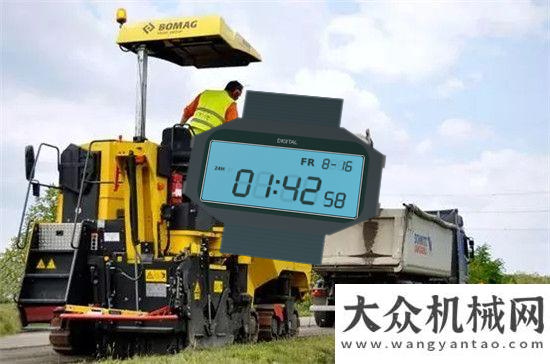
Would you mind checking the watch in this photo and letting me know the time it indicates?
1:42:58
